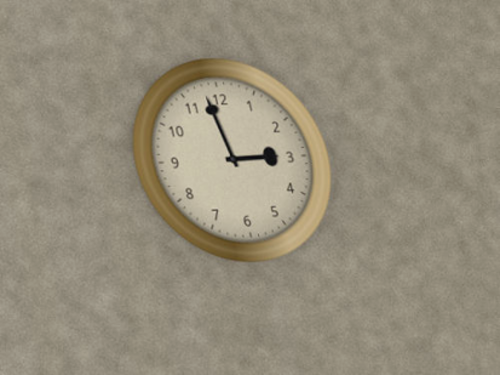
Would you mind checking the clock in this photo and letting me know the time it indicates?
2:58
